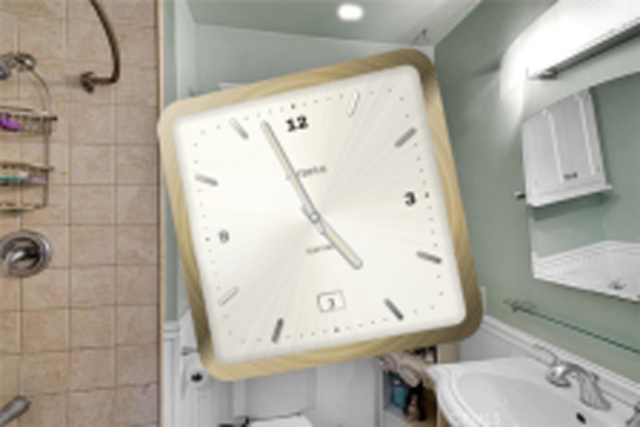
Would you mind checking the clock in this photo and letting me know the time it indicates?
4:57
